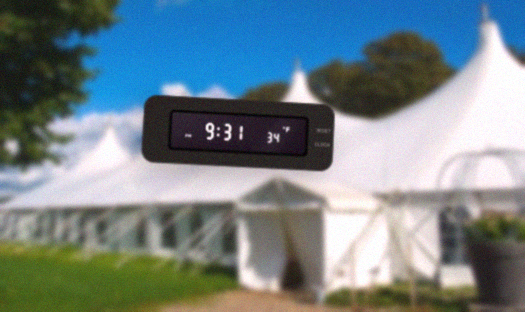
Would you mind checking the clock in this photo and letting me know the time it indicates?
9:31
